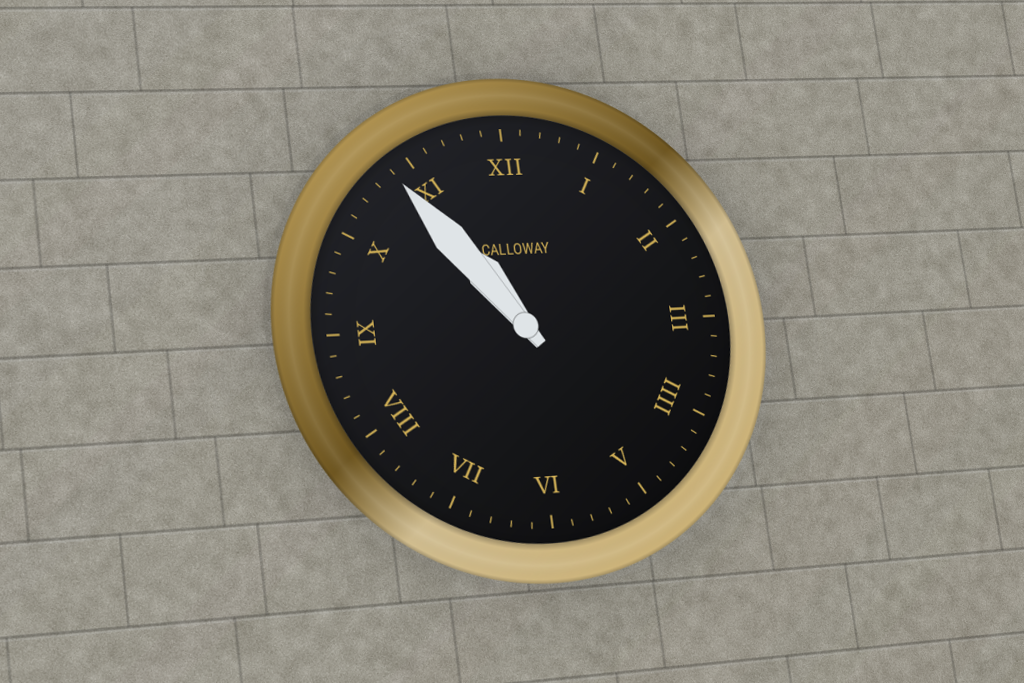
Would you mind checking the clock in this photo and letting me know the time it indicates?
10:54
